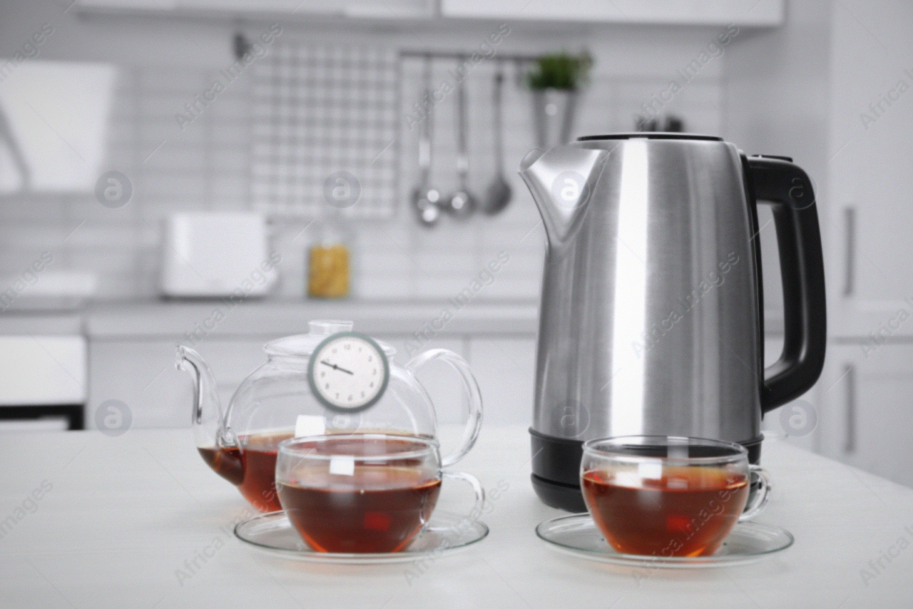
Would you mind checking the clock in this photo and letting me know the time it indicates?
9:49
